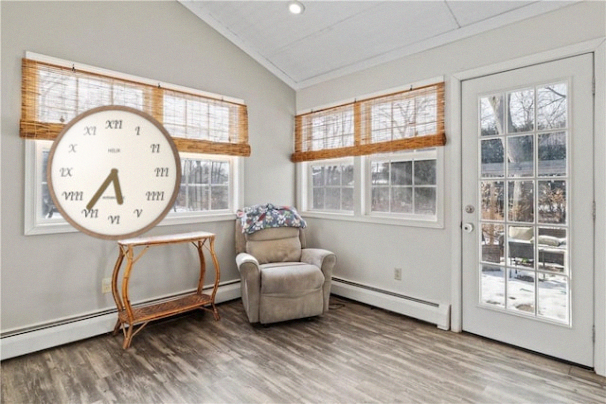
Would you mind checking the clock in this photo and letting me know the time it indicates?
5:36
